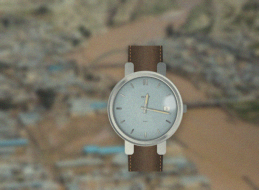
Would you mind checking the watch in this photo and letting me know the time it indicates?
12:17
